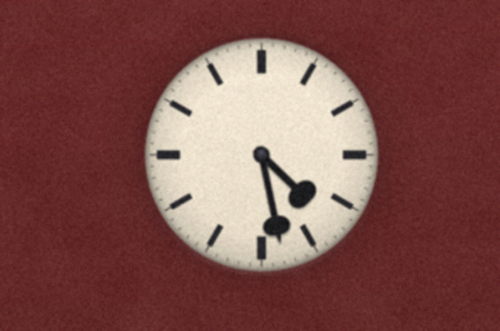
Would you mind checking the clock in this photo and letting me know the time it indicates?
4:28
